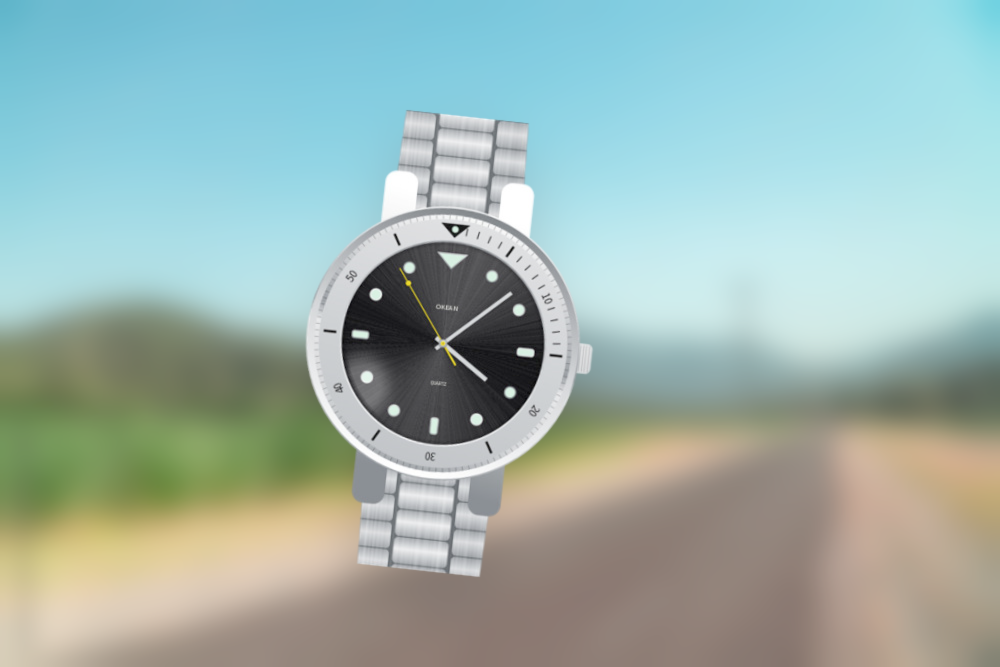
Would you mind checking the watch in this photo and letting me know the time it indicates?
4:07:54
